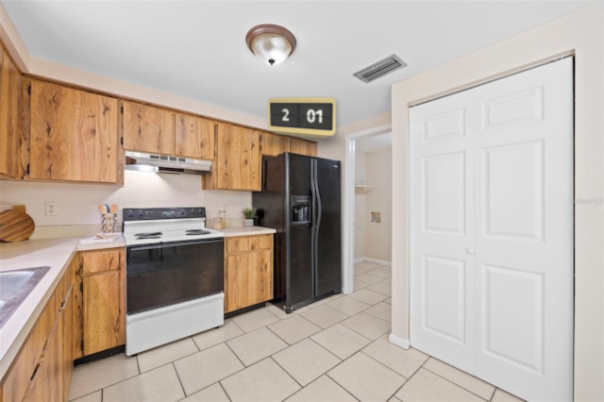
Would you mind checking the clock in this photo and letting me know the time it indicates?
2:01
